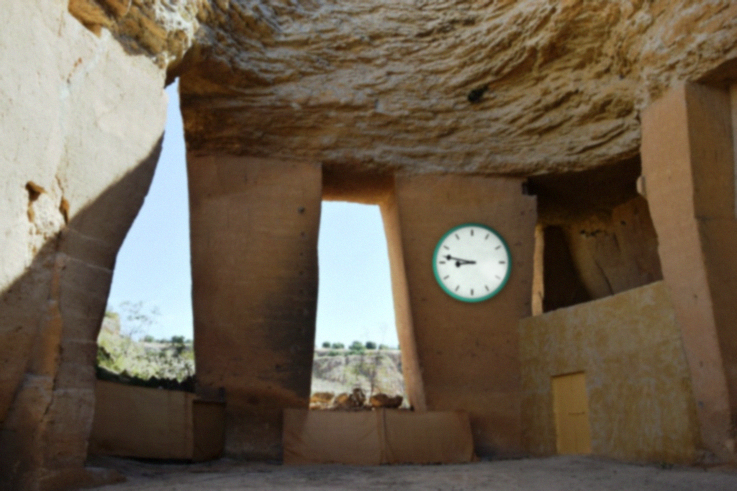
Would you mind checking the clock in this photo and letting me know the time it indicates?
8:47
